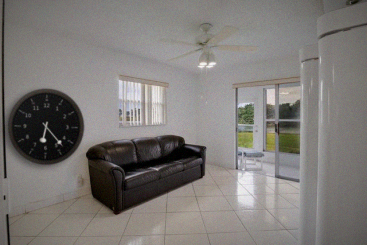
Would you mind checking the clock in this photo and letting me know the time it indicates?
6:23
